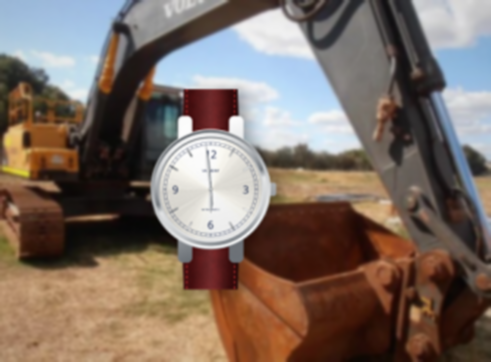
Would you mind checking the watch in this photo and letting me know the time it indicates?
5:59
